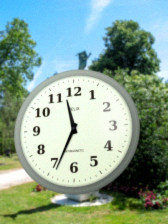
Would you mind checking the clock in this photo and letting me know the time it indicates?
11:34
